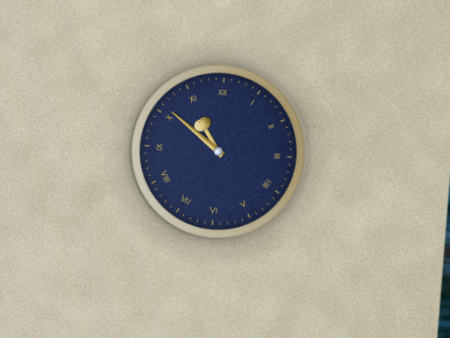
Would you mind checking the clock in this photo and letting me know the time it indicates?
10:51
